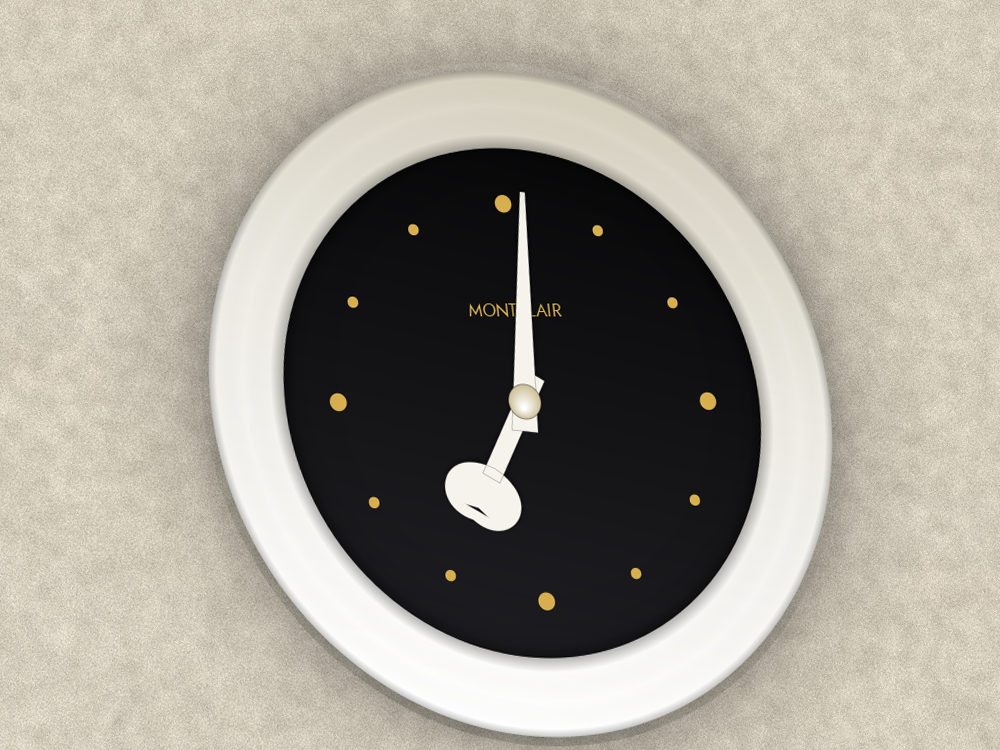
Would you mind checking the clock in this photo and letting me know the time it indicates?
7:01
